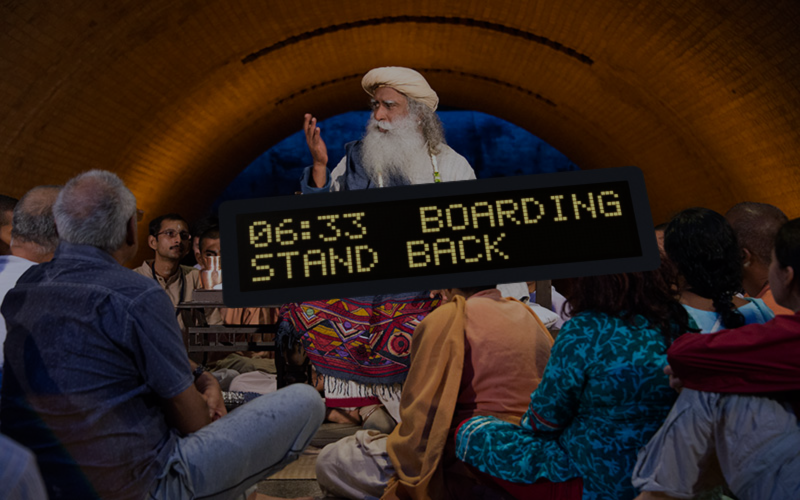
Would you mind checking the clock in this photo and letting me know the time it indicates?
6:33
